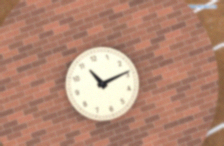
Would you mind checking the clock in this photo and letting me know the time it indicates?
11:14
